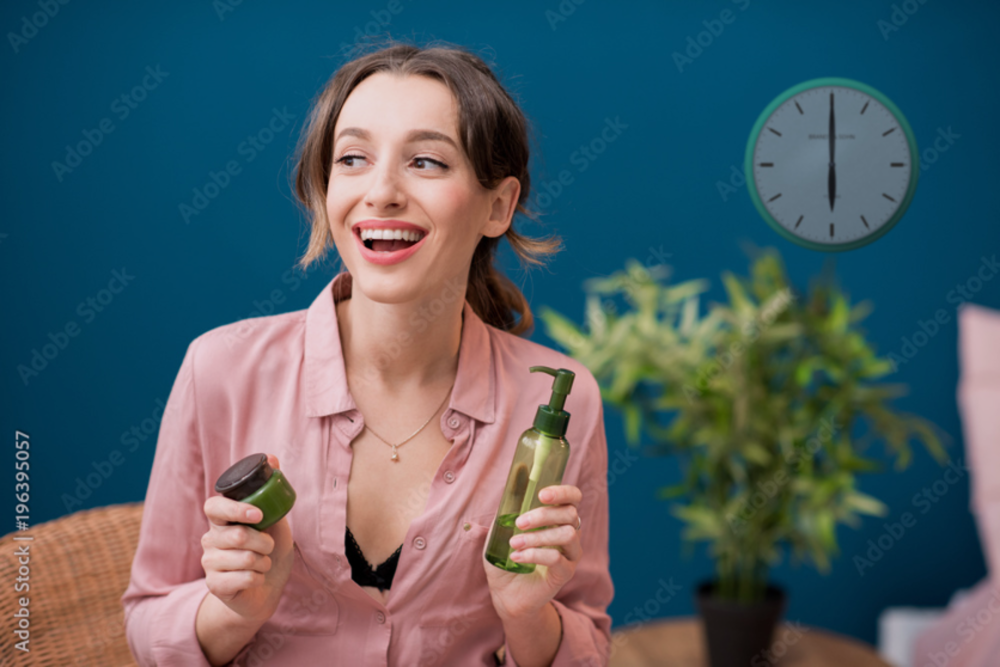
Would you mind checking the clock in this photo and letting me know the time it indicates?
6:00
